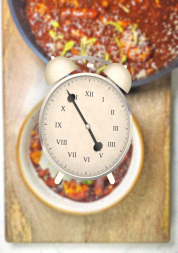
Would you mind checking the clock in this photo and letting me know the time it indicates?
4:54
